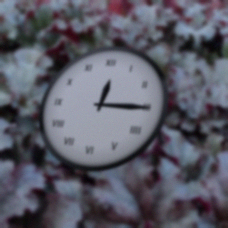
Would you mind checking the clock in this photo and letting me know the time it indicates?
12:15
